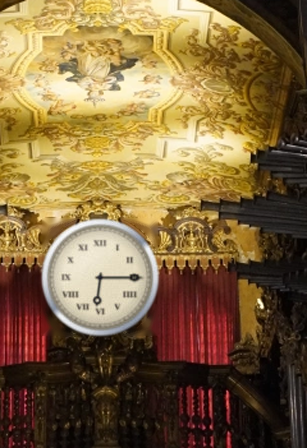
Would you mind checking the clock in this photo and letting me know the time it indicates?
6:15
